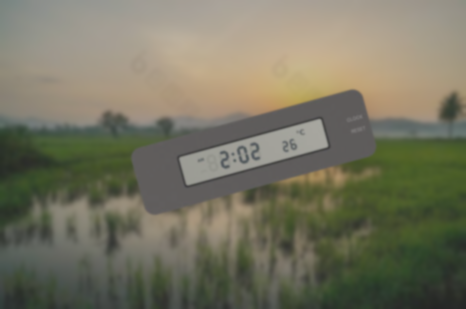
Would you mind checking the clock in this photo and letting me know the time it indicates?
2:02
